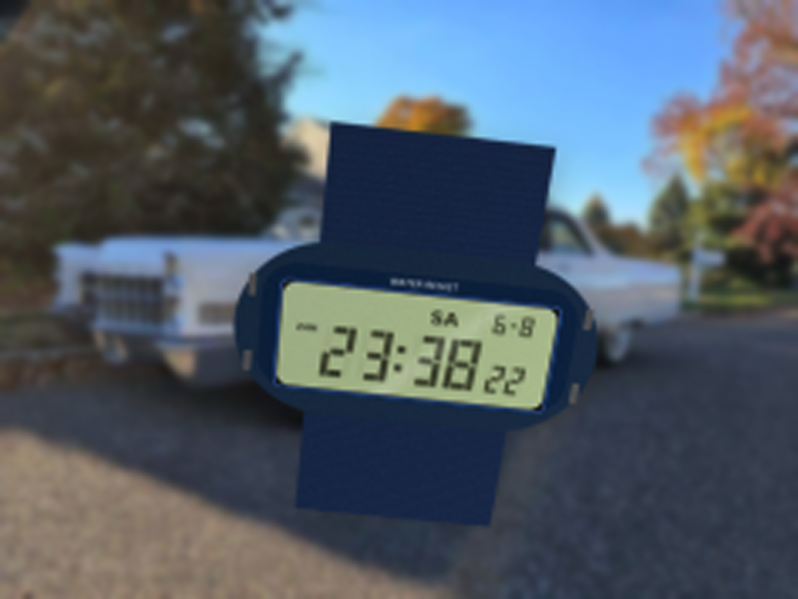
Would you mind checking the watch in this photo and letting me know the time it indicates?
23:38:22
